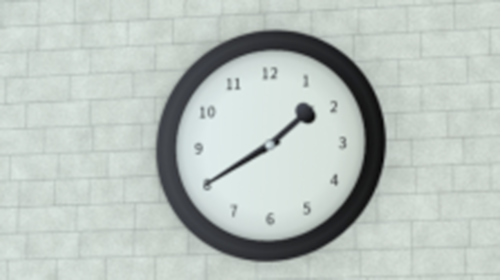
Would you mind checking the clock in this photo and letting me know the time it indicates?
1:40
